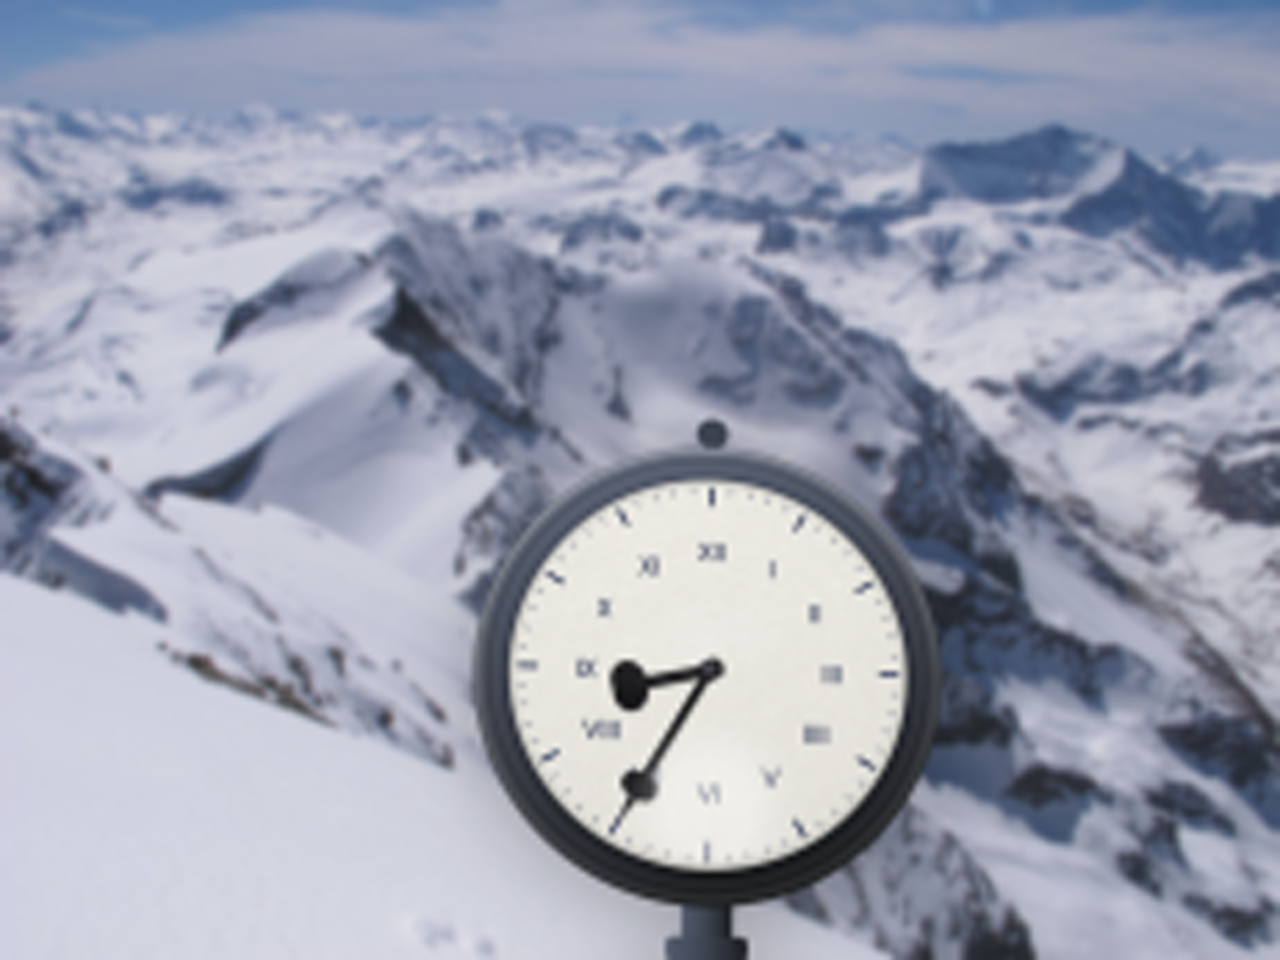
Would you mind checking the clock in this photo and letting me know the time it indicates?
8:35
